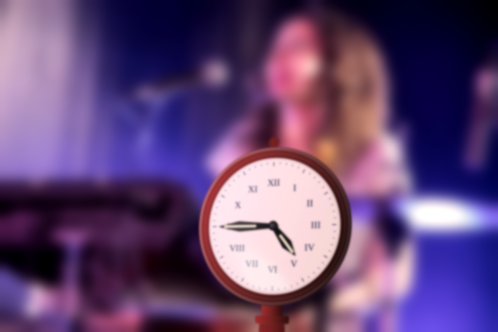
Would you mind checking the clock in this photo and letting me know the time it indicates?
4:45
